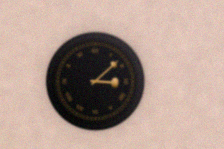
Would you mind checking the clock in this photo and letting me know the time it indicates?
3:08
